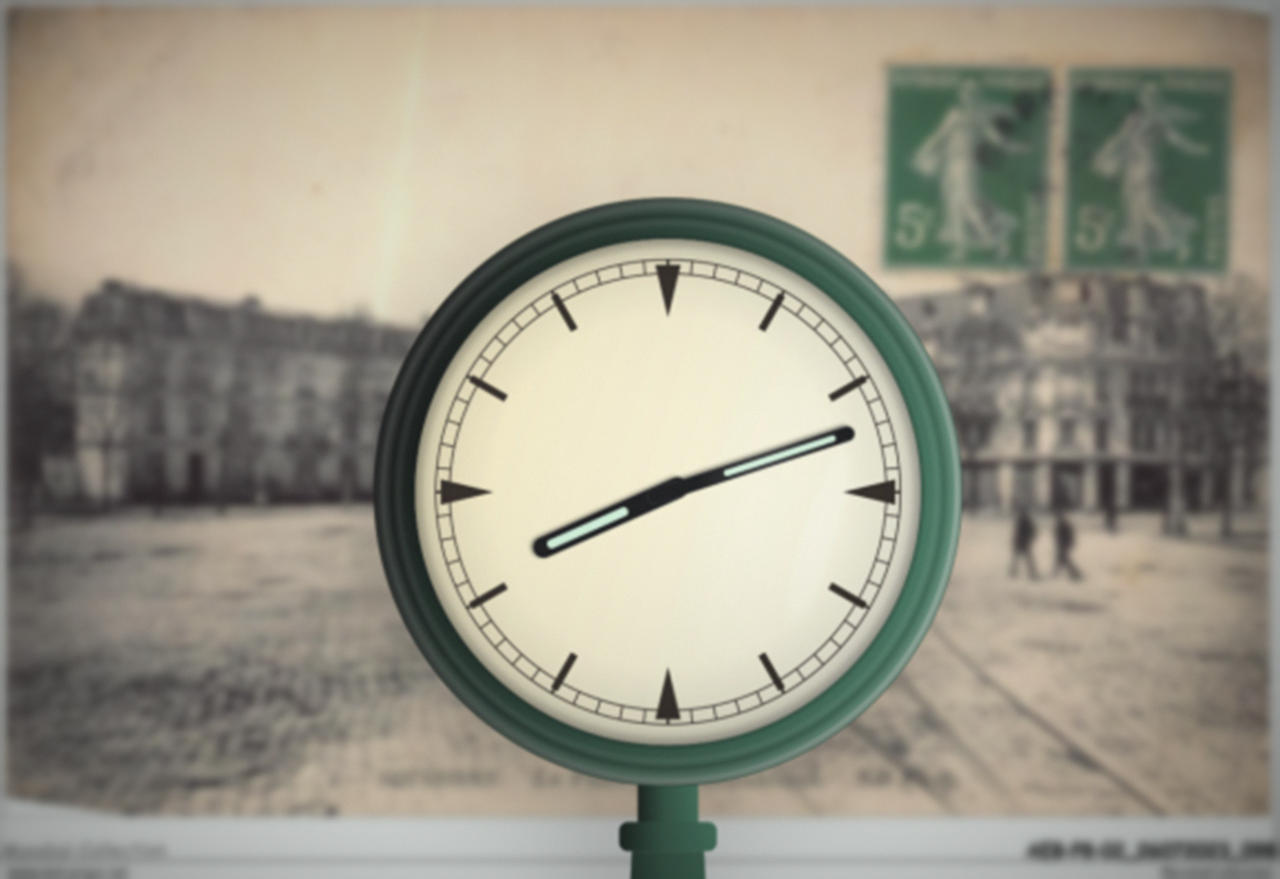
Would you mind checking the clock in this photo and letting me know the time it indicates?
8:12
